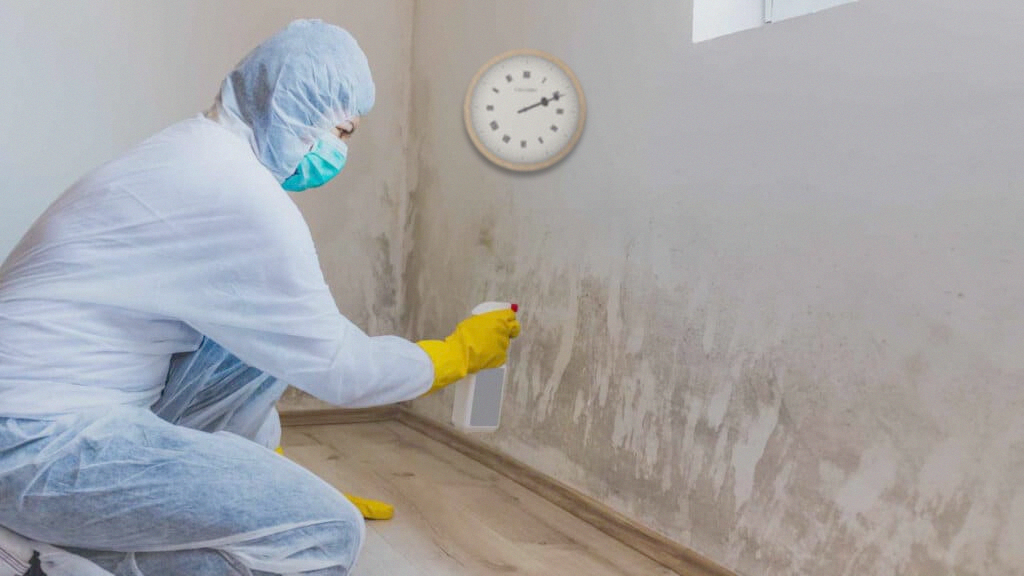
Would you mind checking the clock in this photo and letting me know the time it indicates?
2:11
